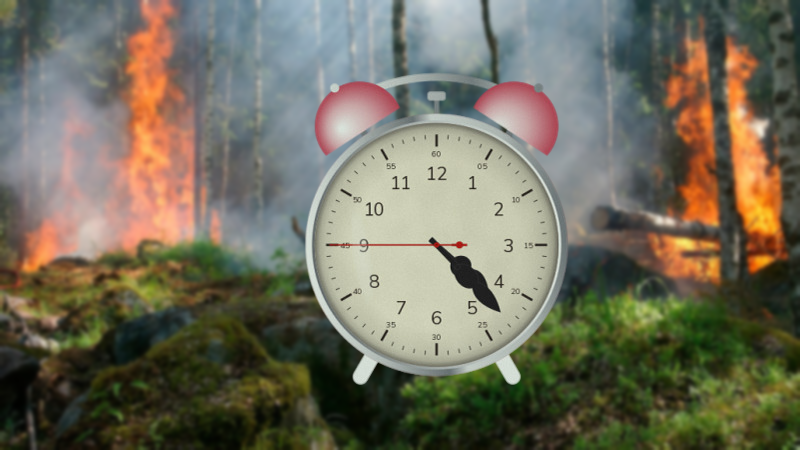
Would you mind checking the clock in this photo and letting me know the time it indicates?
4:22:45
